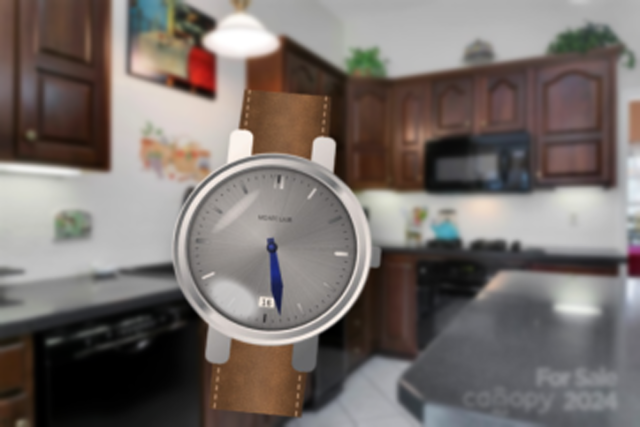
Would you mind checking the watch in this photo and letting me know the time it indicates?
5:28
